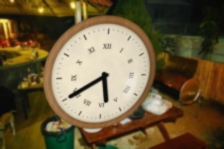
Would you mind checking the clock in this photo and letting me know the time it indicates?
5:40
